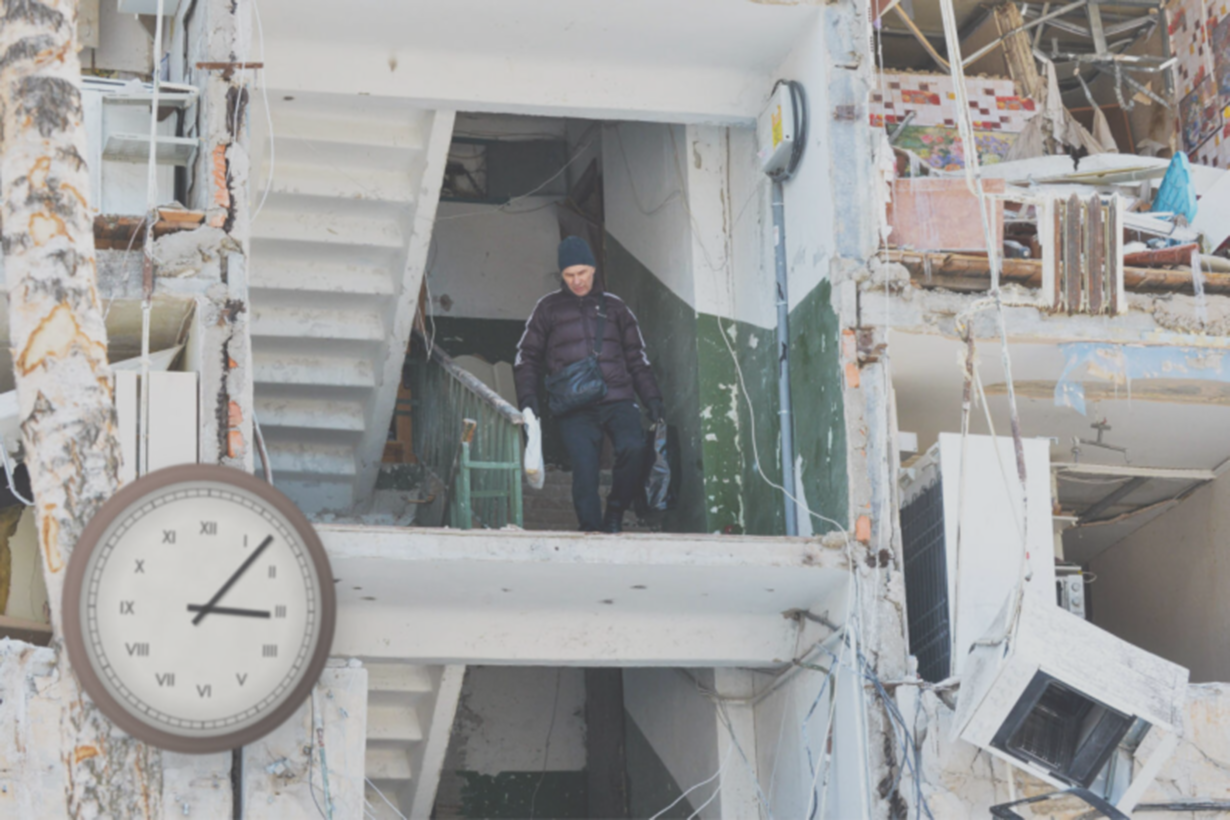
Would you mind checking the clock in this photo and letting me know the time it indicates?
3:07
